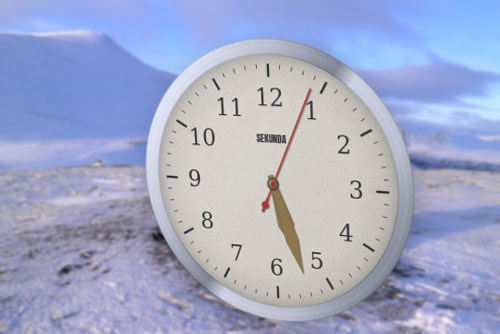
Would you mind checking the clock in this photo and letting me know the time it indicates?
5:27:04
